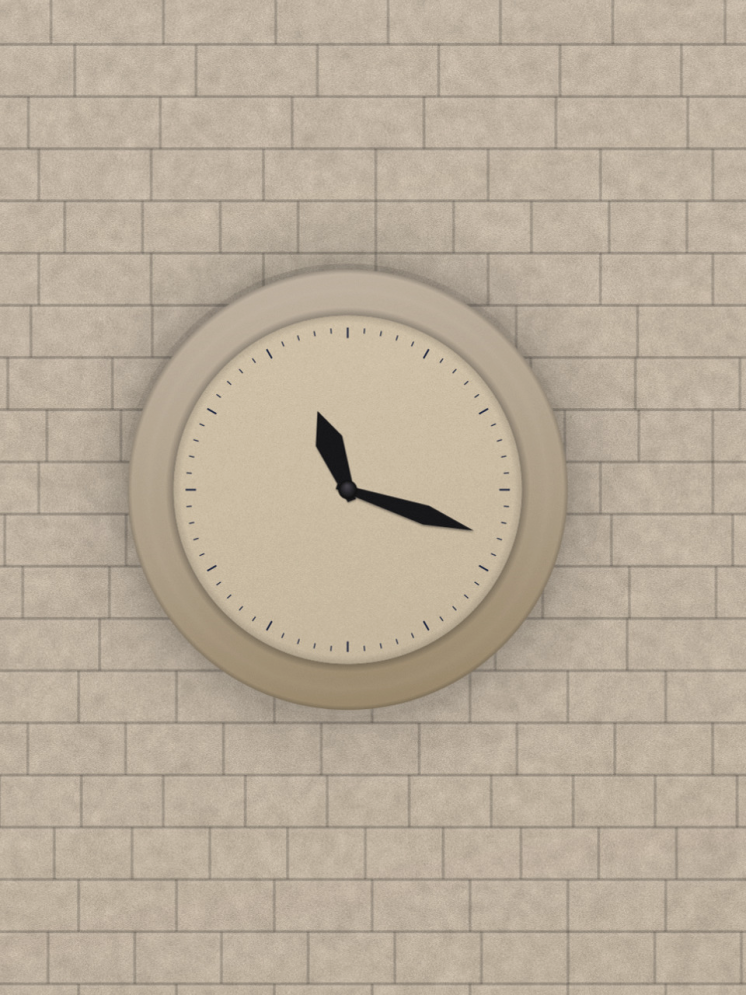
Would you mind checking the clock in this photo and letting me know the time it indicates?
11:18
